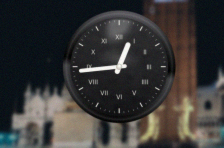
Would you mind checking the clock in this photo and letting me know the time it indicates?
12:44
